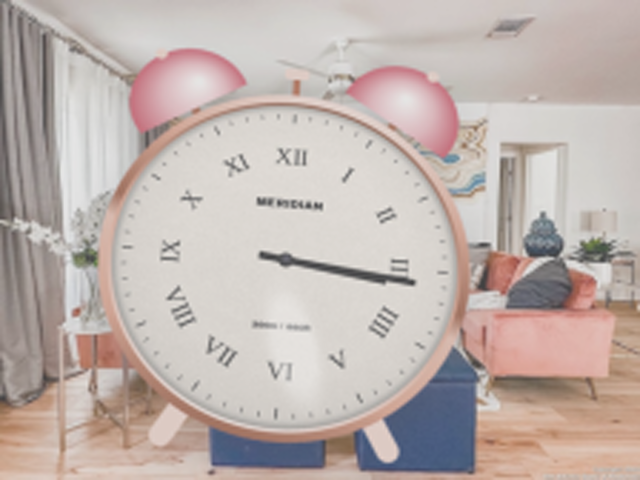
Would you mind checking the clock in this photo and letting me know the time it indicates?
3:16
